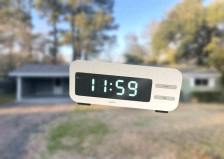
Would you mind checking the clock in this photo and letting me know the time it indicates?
11:59
